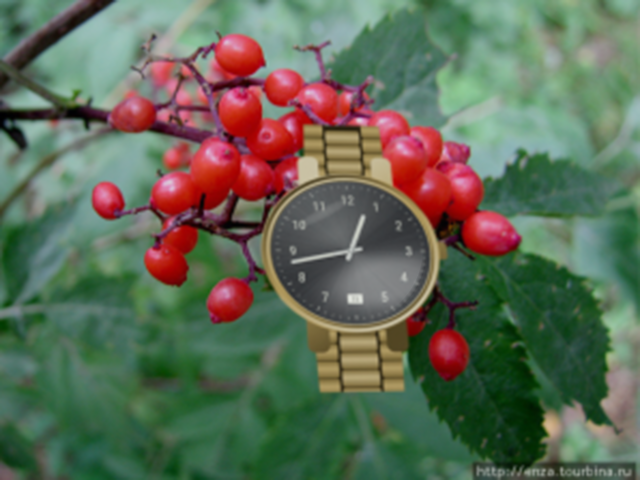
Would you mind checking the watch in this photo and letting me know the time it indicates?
12:43
